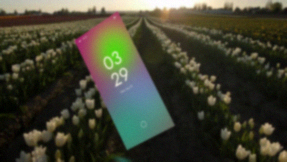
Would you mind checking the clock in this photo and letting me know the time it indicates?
3:29
